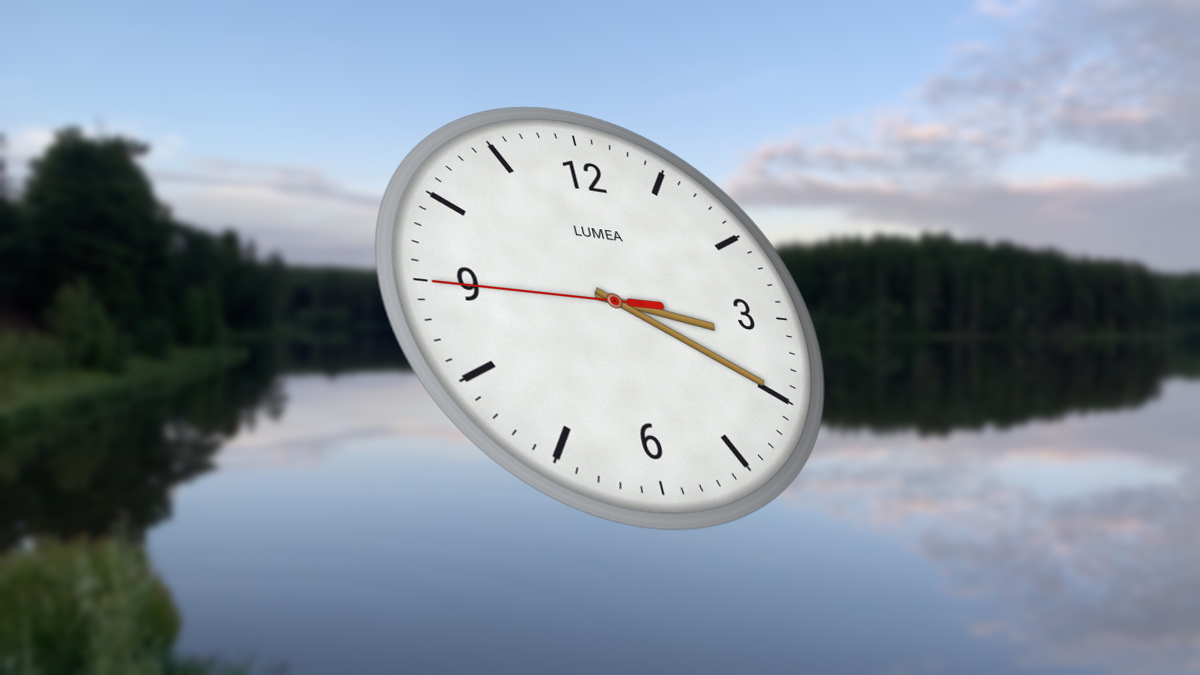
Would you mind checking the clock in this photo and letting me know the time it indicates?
3:19:45
